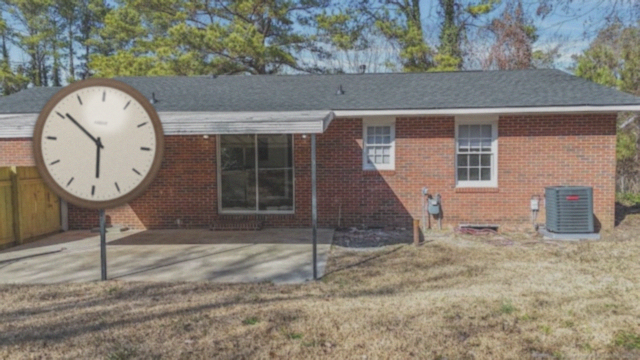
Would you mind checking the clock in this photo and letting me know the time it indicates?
5:51
